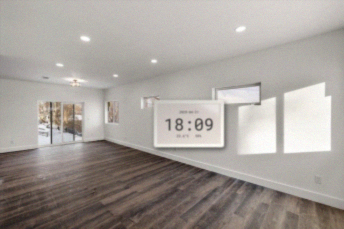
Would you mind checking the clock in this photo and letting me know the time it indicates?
18:09
